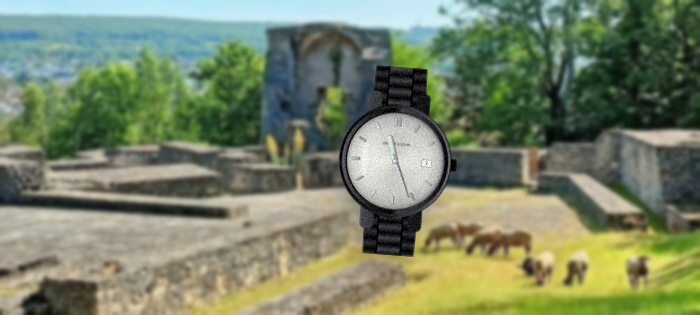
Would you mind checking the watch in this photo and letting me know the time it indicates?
11:26
